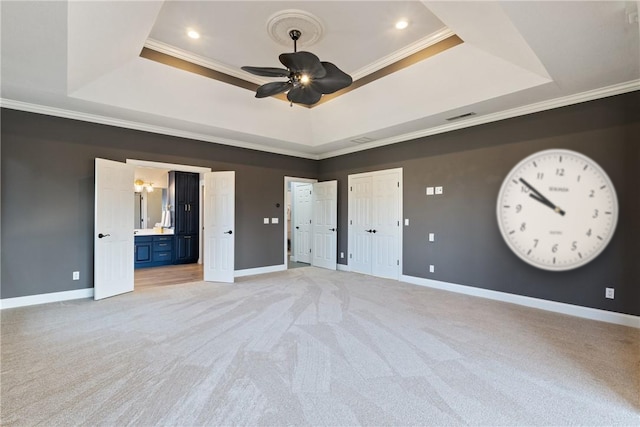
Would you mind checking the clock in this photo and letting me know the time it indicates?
9:51
